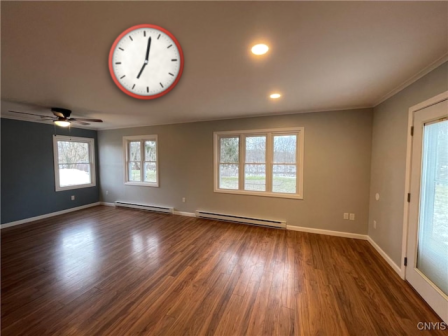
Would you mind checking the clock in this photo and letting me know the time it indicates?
7:02
